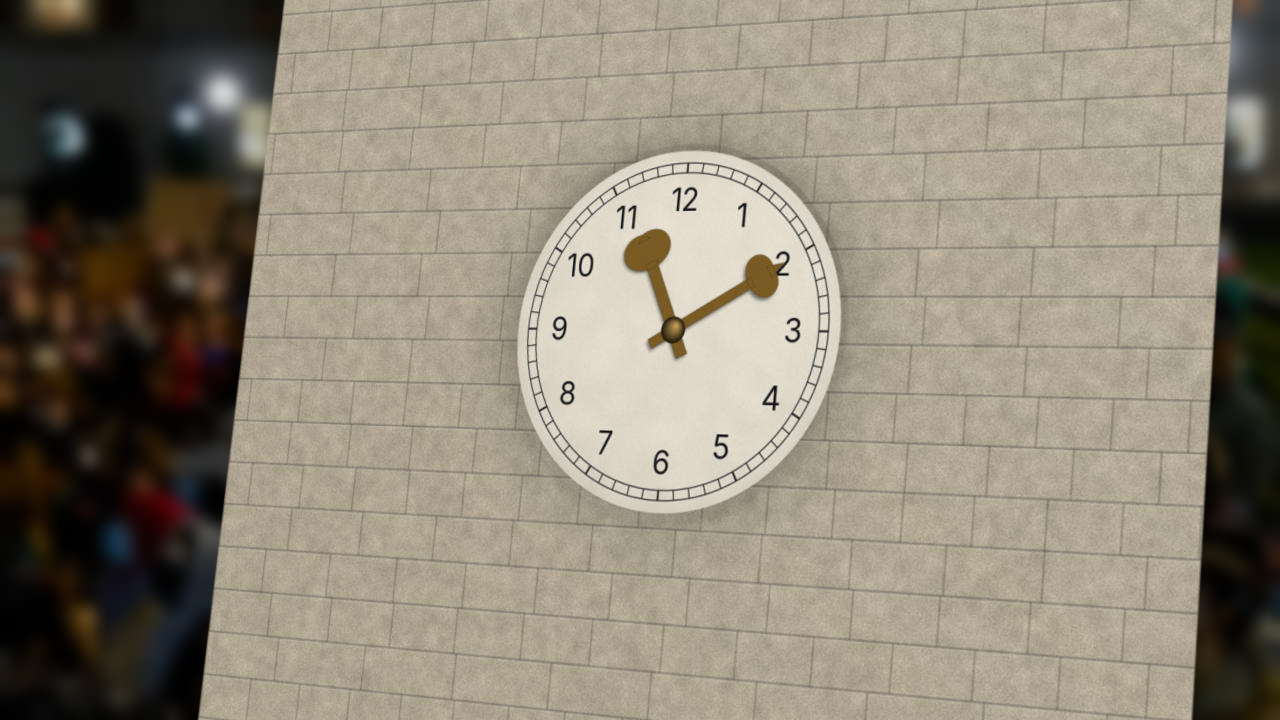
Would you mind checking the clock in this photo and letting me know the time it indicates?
11:10
